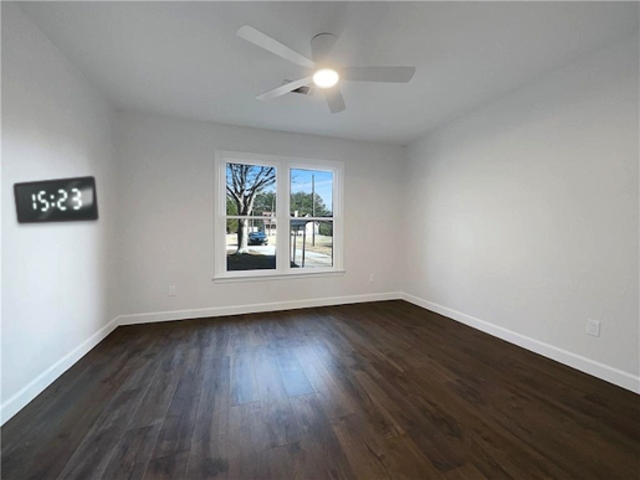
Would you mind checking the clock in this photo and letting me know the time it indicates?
15:23
